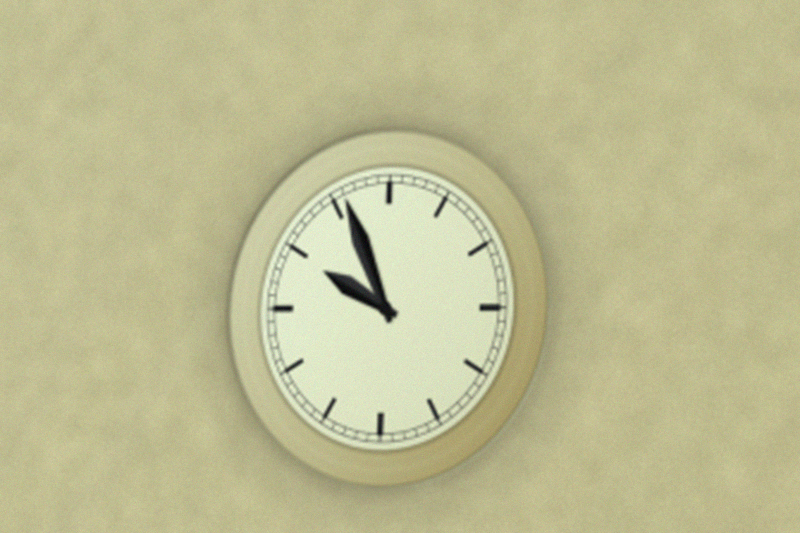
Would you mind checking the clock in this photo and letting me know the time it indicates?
9:56
